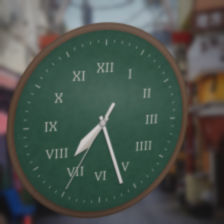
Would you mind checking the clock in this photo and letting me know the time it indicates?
7:26:35
